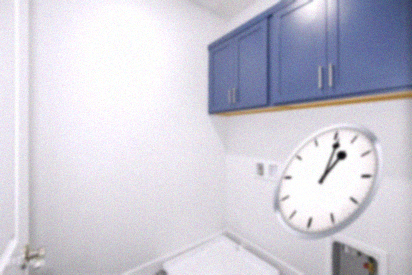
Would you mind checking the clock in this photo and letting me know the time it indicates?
1:01
